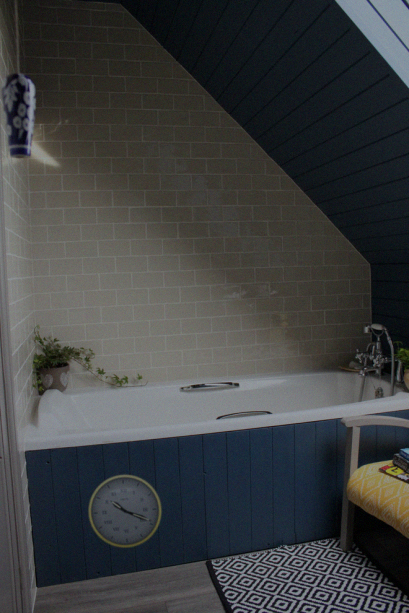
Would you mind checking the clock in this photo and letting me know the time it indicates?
10:19
